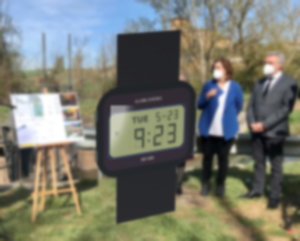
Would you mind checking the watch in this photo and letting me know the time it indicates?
9:23
